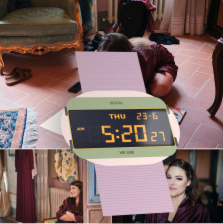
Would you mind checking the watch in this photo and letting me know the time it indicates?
5:20:27
